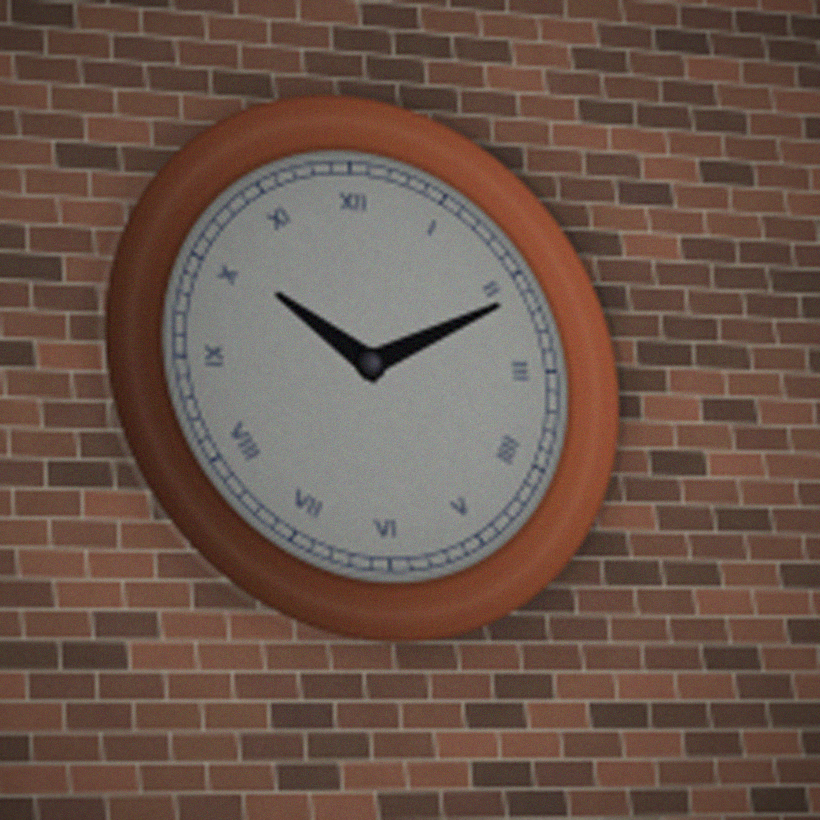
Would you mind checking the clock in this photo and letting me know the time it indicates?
10:11
